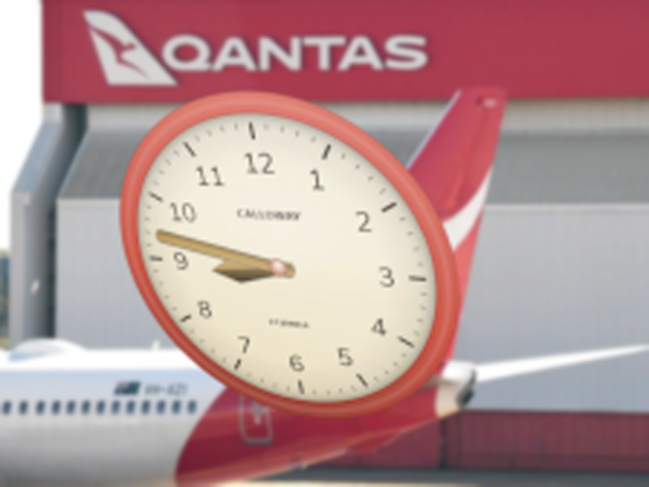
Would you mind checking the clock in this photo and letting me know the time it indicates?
8:47
